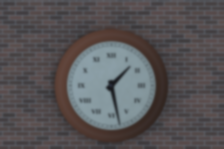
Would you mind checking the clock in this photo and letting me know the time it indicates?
1:28
